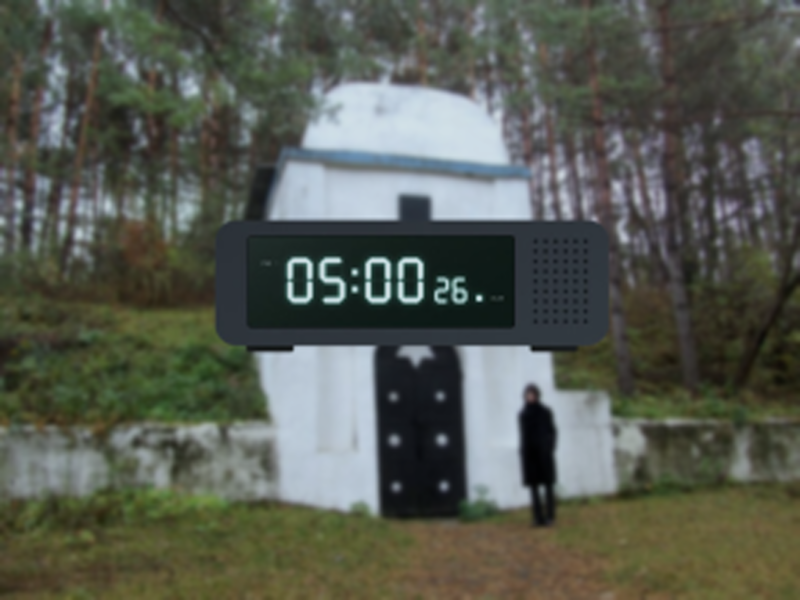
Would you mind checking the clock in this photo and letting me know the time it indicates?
5:00:26
